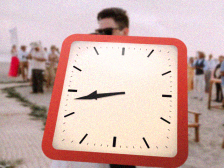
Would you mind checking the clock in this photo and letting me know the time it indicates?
8:43
